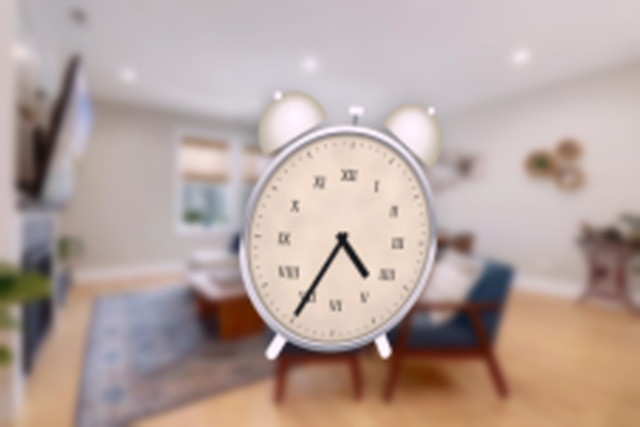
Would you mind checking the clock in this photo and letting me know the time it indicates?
4:35
